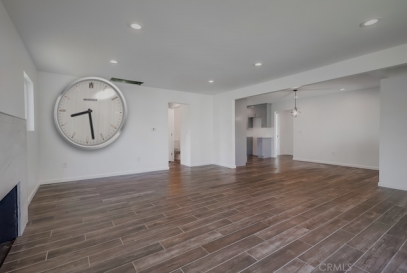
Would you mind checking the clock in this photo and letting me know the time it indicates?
8:28
